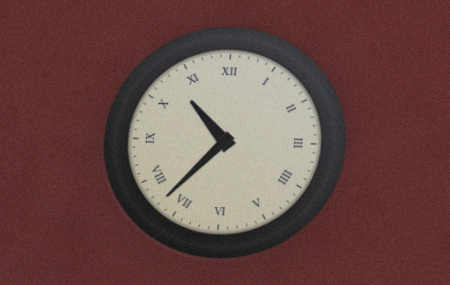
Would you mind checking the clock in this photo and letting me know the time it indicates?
10:37
